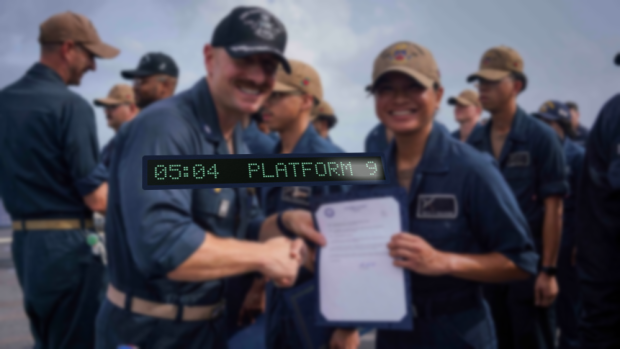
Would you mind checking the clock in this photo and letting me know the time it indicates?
5:04
